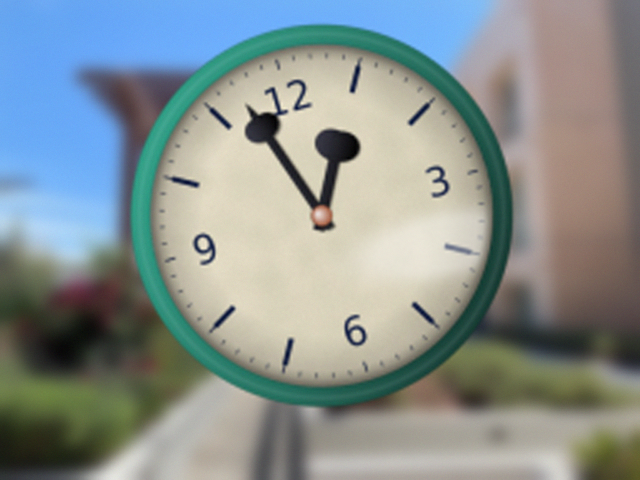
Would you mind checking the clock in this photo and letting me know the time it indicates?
12:57
